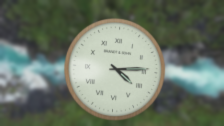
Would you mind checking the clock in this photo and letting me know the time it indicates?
4:14
